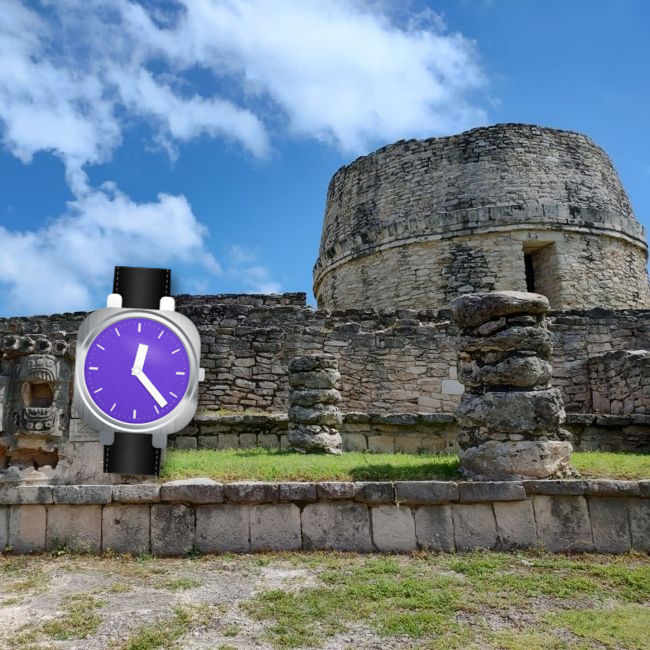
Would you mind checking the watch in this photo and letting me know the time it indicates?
12:23
